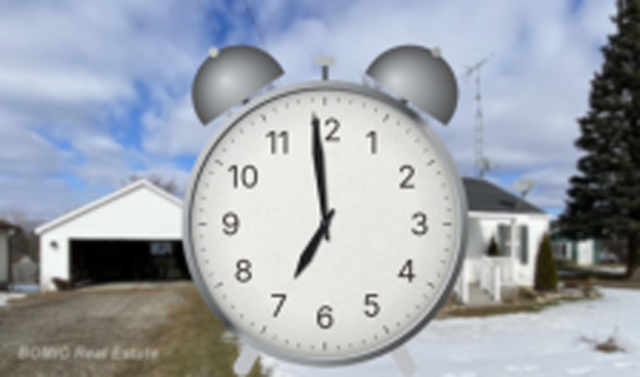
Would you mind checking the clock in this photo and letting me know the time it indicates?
6:59
